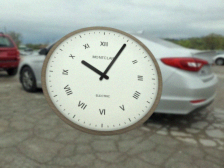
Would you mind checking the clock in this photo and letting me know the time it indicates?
10:05
